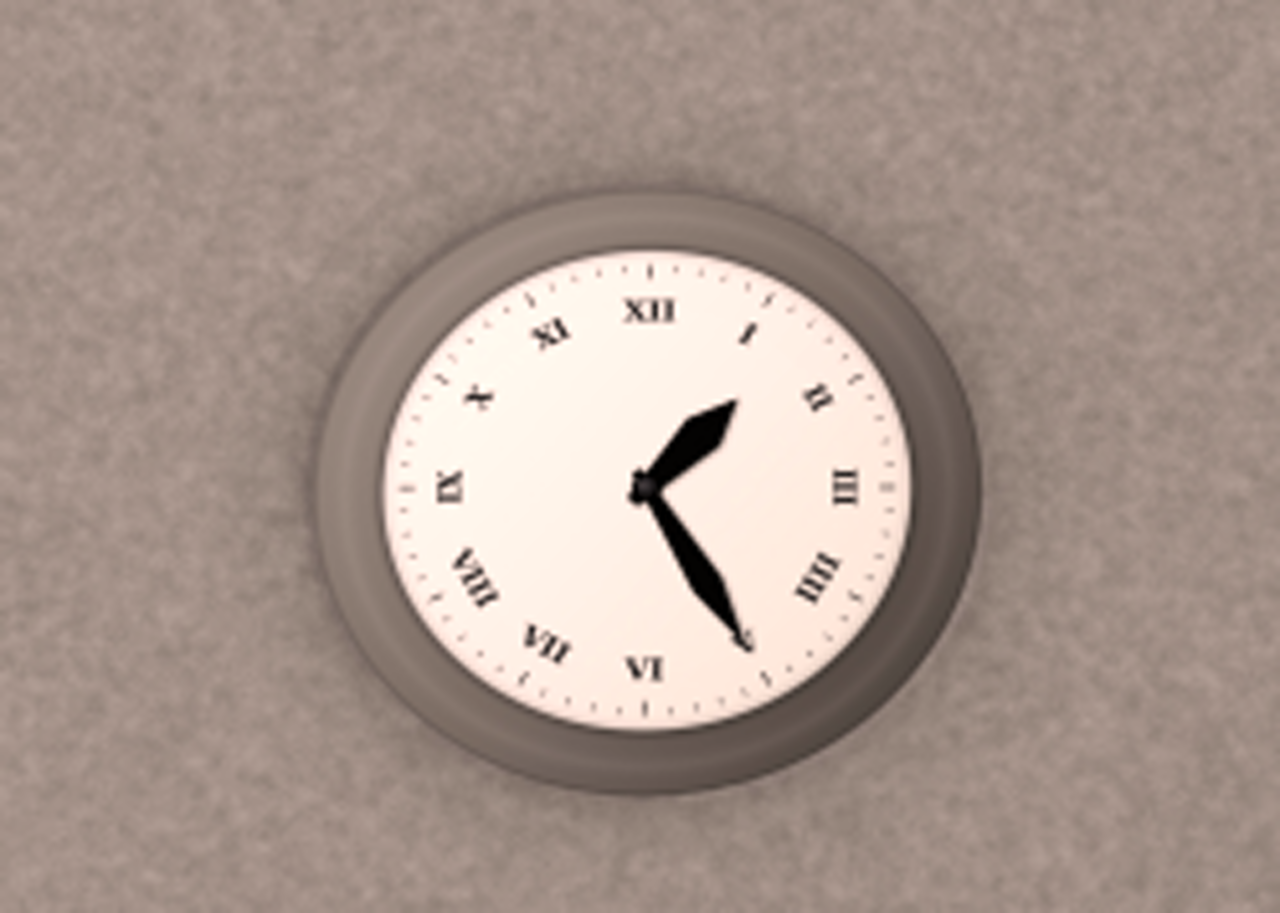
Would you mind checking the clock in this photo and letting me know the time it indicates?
1:25
